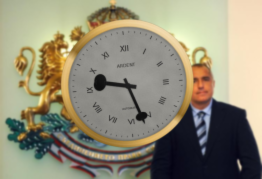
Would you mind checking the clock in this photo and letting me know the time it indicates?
9:27
